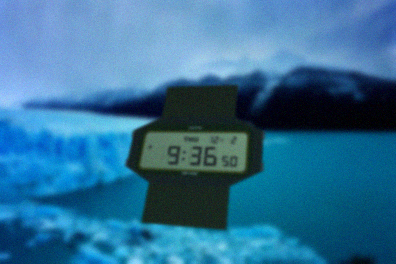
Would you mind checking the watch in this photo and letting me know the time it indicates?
9:36
